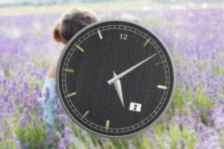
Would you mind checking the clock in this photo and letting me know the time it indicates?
5:08
